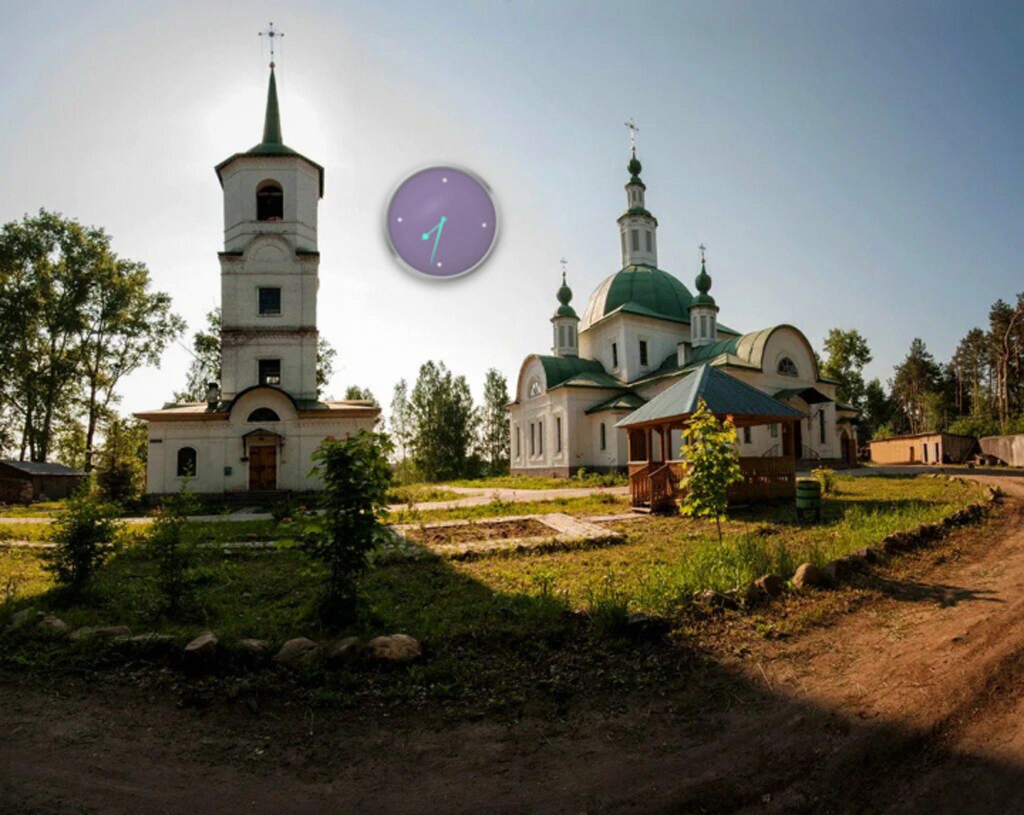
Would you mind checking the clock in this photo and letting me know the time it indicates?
7:32
